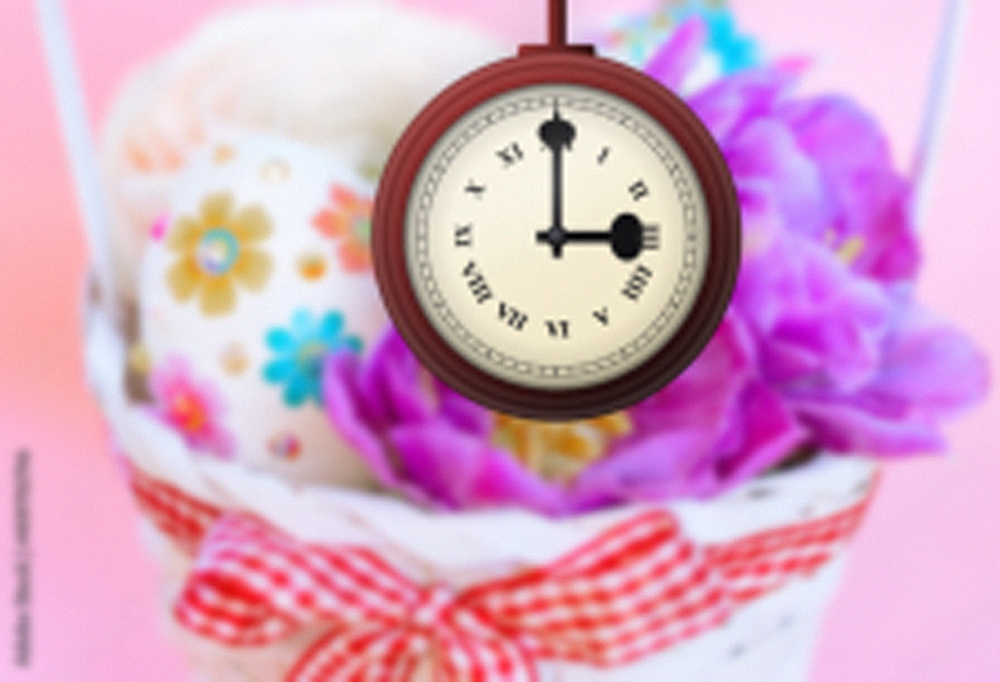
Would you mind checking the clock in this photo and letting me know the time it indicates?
3:00
